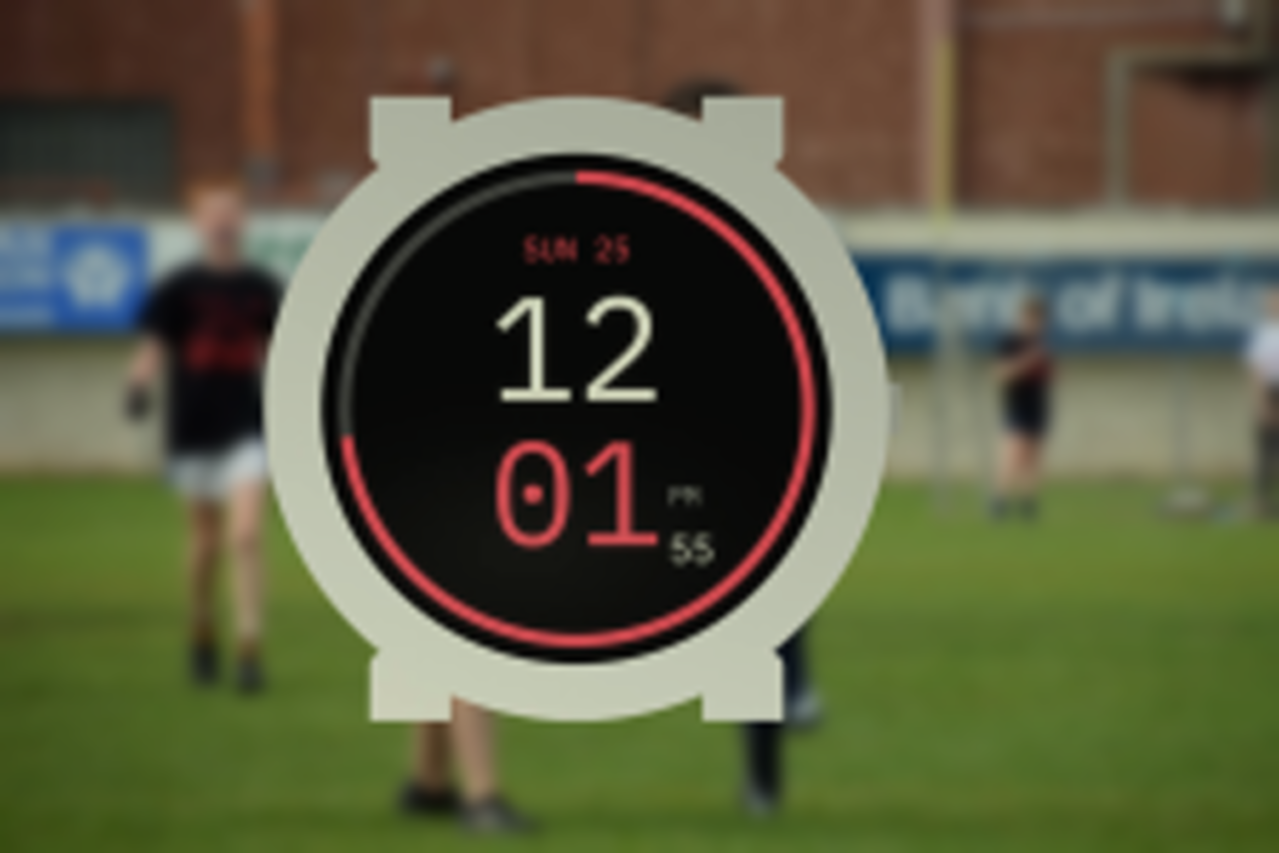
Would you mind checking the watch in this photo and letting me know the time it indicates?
12:01
